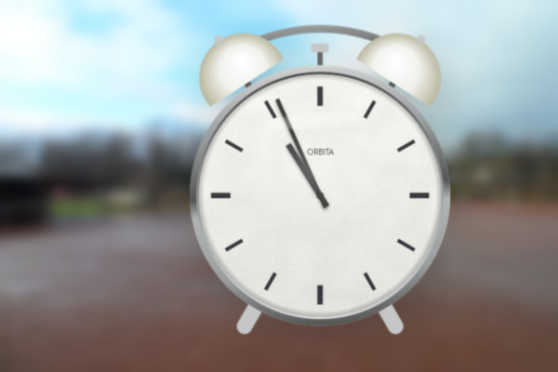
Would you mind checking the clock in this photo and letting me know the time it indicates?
10:56
